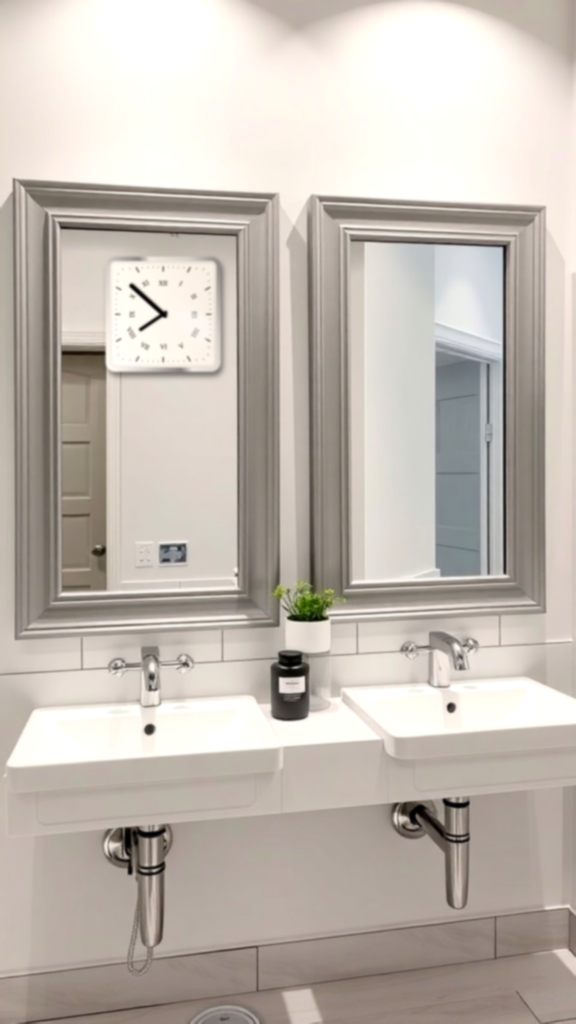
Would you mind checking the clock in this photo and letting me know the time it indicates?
7:52
